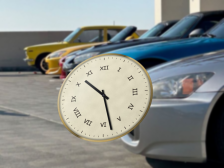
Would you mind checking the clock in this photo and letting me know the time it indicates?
10:28
